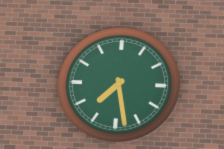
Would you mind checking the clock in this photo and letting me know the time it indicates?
7:28
